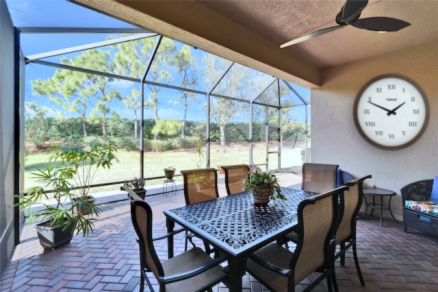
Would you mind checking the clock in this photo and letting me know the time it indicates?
1:49
